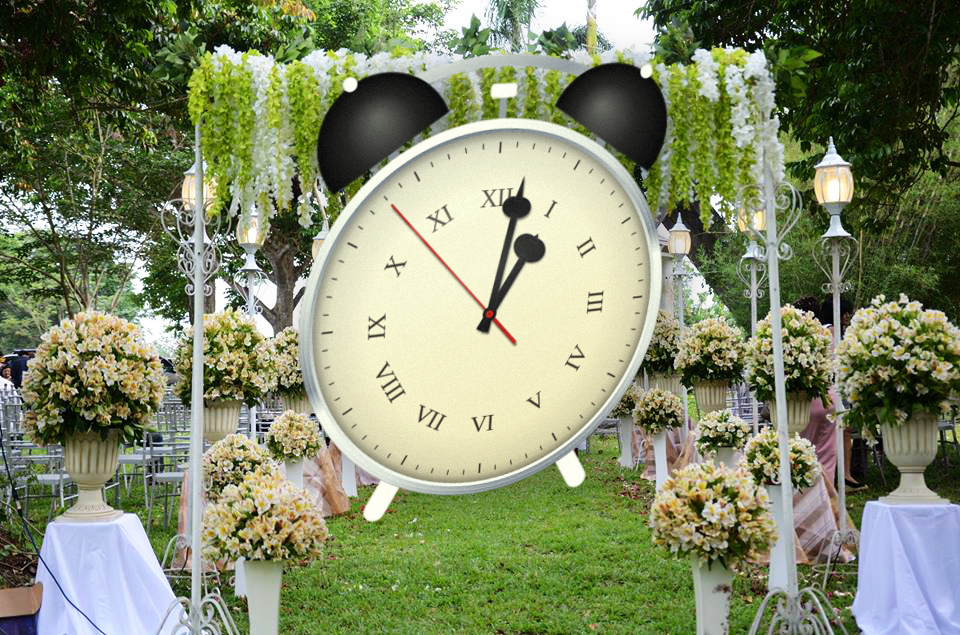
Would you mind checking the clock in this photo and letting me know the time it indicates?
1:01:53
